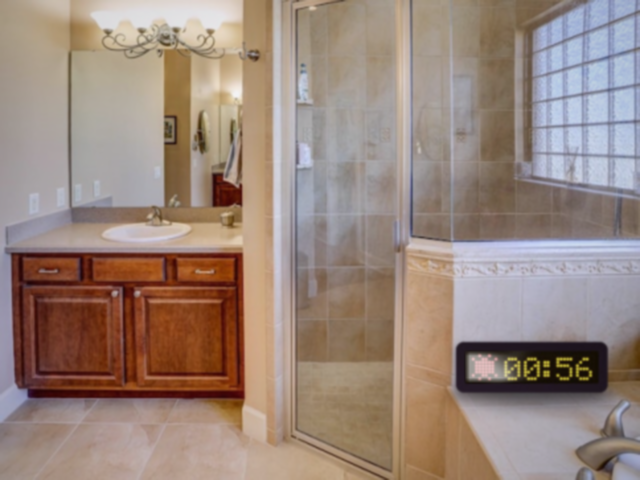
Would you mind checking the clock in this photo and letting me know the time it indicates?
0:56
